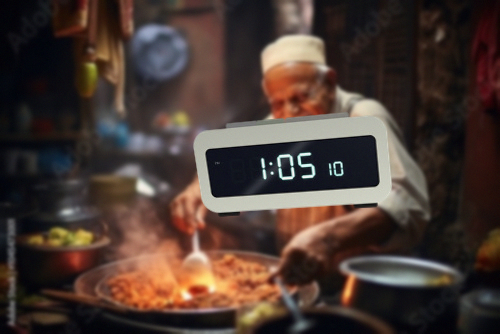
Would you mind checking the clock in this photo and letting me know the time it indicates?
1:05:10
